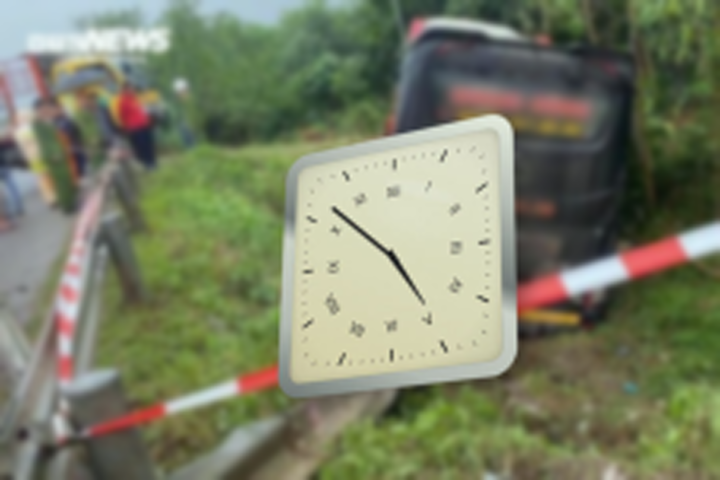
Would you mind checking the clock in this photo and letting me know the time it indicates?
4:52
